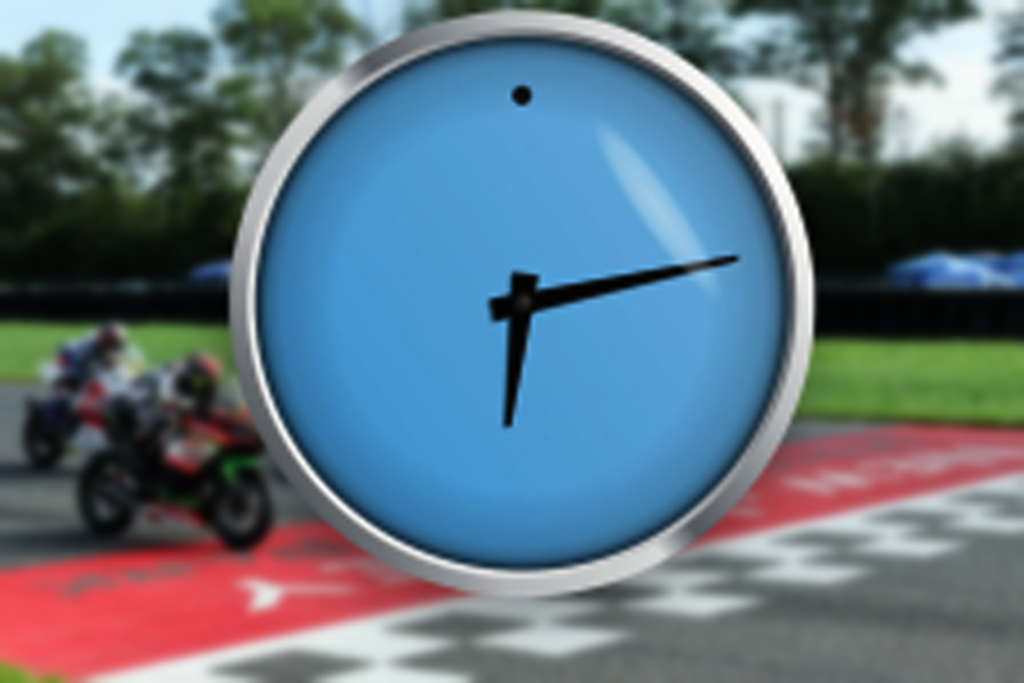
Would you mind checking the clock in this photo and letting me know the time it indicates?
6:13
